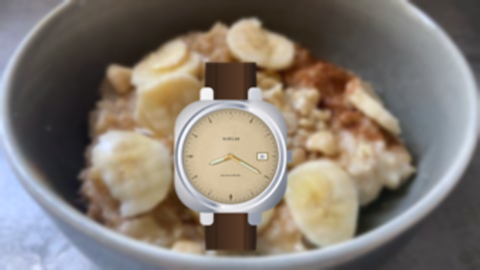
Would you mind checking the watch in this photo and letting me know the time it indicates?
8:20
